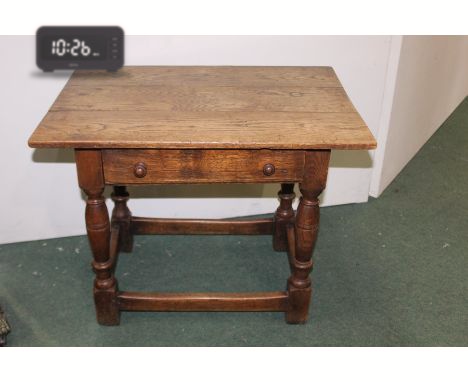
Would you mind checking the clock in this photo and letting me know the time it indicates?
10:26
